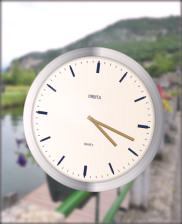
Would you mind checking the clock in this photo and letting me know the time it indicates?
4:18
